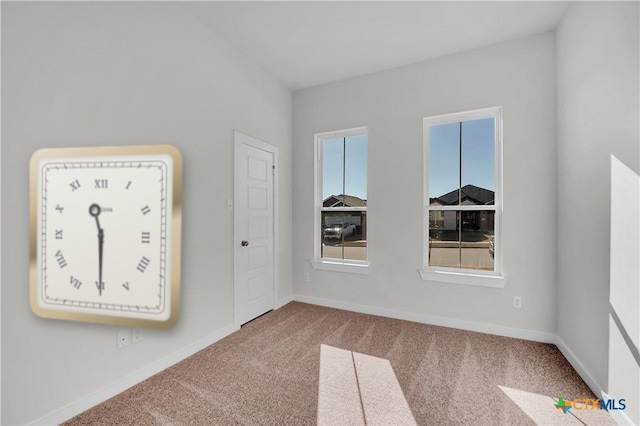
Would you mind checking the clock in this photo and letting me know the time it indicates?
11:30
